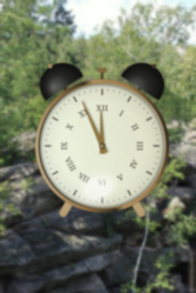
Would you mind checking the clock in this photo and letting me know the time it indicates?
11:56
